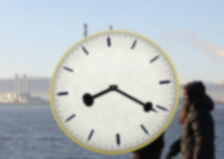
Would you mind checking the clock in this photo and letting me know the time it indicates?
8:21
